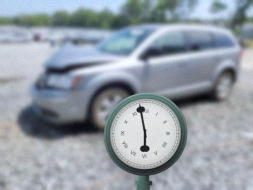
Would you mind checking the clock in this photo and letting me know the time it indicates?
5:58
